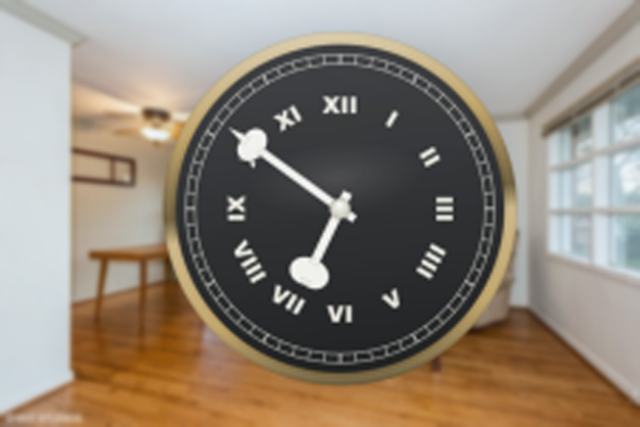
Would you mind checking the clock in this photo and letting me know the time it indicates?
6:51
